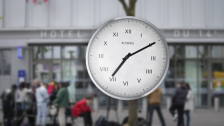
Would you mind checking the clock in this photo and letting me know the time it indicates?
7:10
